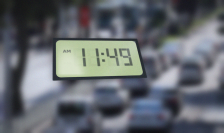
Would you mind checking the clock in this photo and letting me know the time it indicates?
11:49
